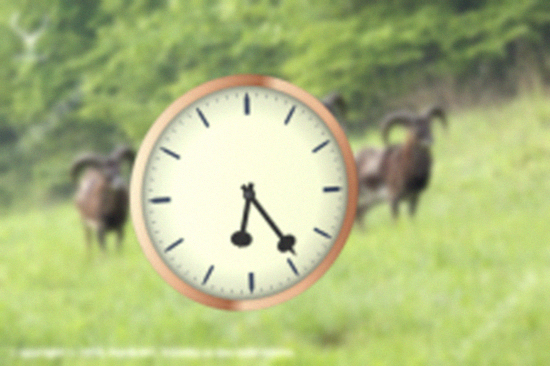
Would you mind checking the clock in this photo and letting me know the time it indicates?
6:24
